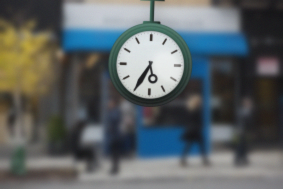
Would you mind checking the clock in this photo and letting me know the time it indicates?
5:35
